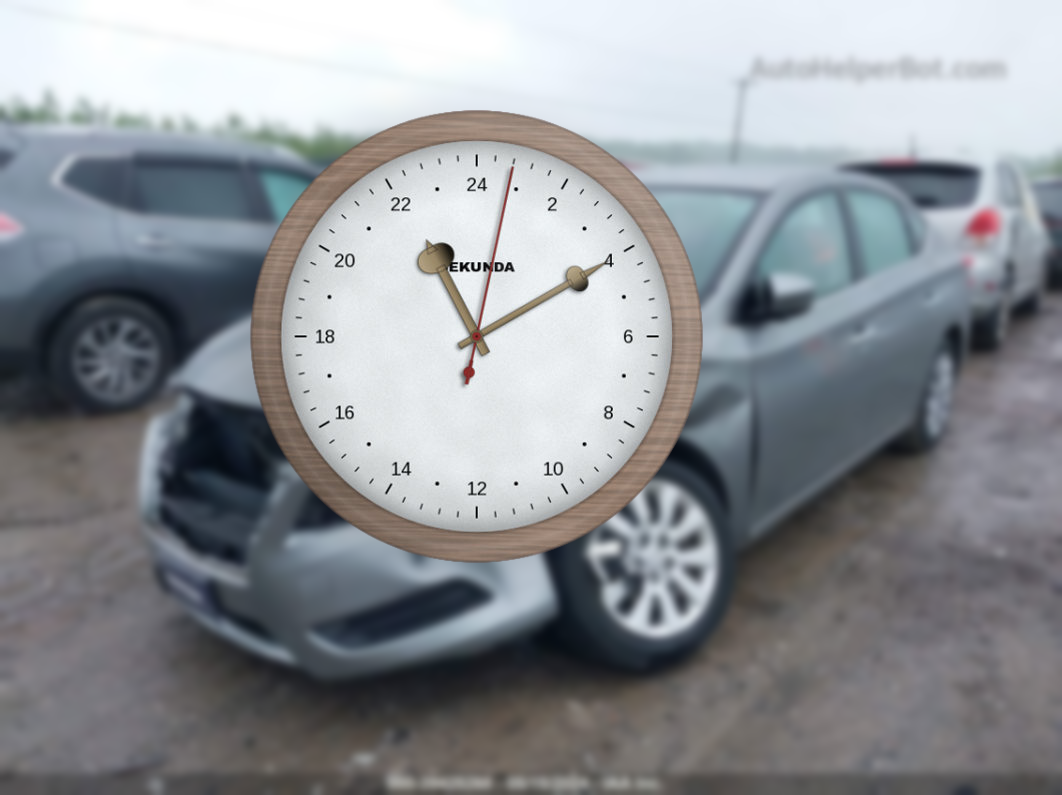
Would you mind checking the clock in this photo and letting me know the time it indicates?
22:10:02
